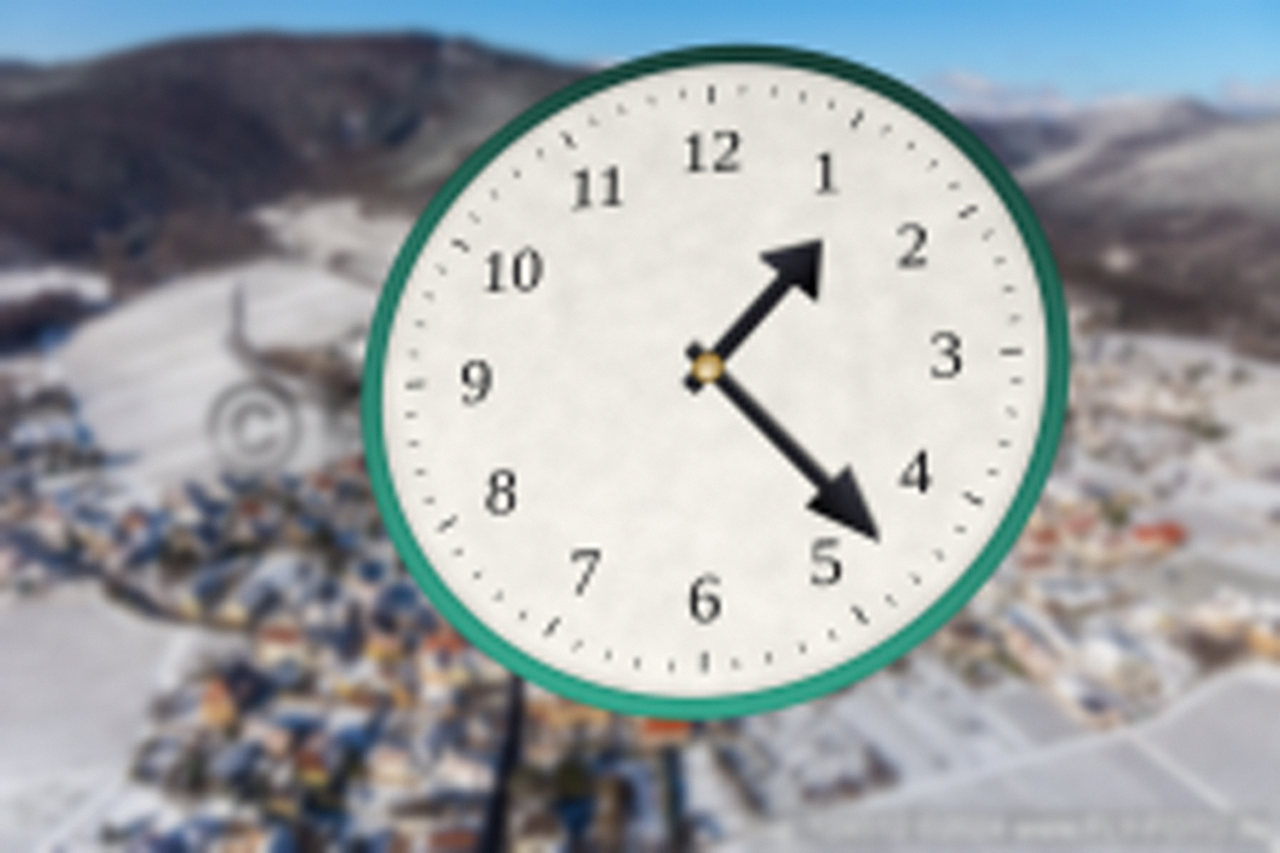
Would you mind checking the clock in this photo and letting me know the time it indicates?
1:23
